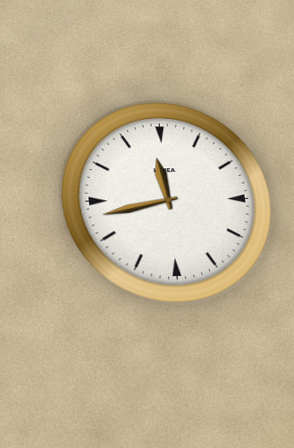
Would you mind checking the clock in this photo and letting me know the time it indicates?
11:43
